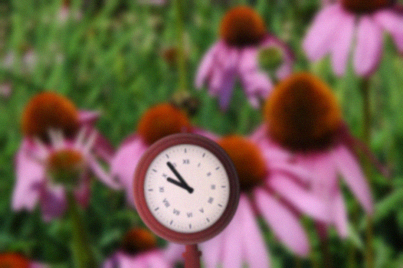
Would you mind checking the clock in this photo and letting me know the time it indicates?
9:54
